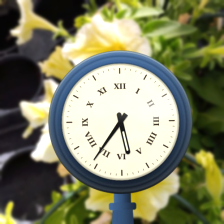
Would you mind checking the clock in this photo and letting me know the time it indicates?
5:36
